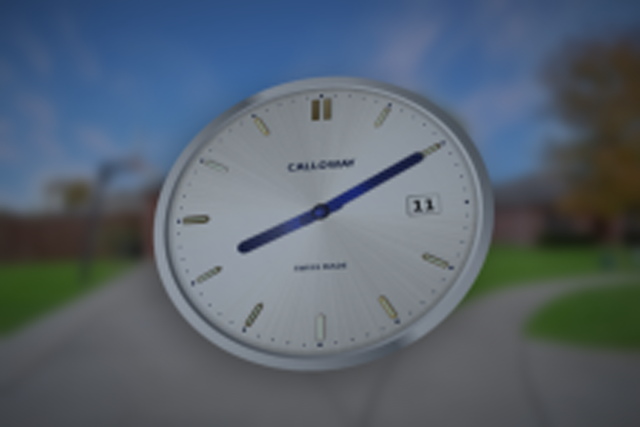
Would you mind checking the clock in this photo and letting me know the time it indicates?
8:10
